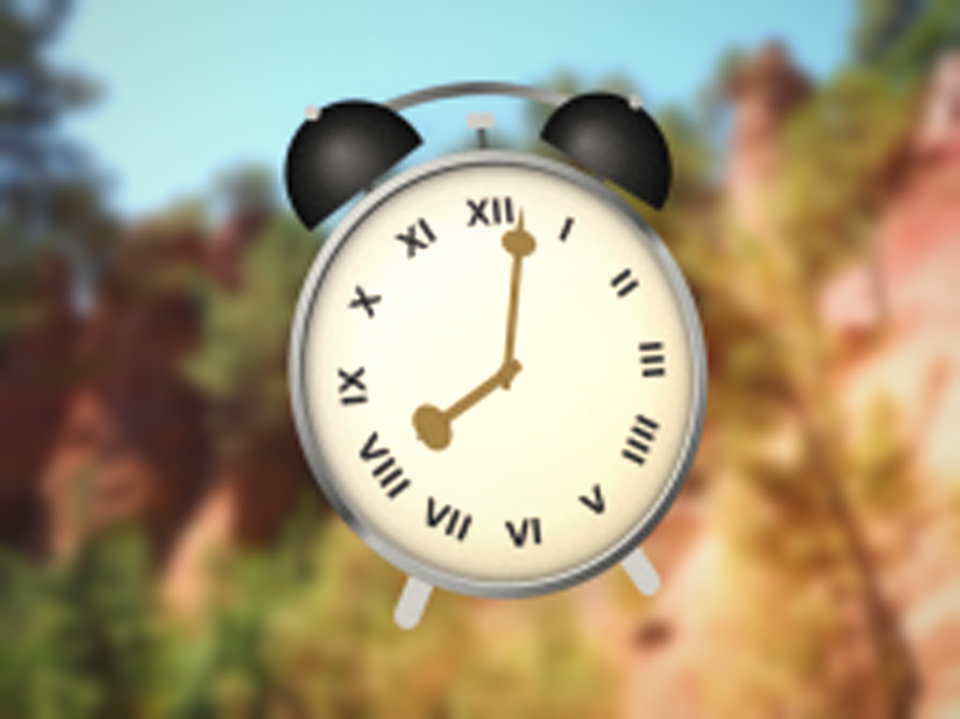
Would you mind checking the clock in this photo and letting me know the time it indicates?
8:02
